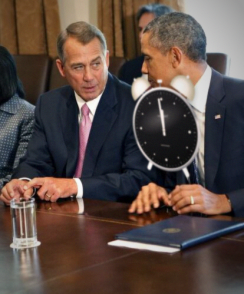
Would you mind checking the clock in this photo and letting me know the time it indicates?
11:59
